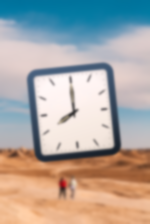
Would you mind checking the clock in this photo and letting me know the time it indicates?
8:00
